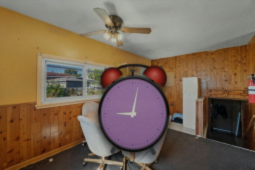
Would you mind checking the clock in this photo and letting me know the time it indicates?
9:02
